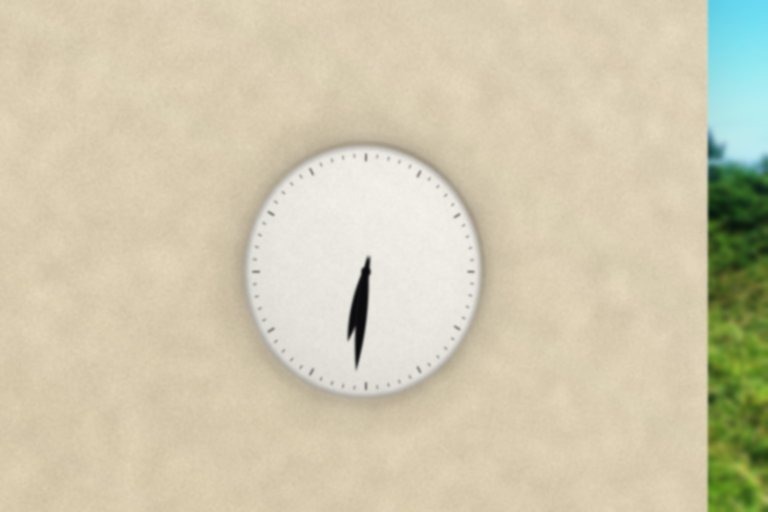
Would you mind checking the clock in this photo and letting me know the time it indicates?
6:31
